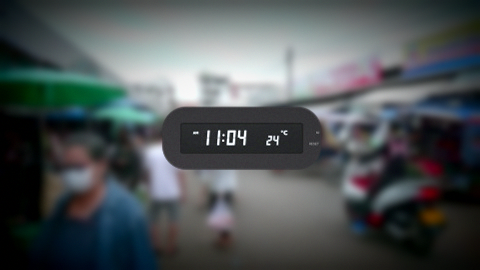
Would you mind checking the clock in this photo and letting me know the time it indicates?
11:04
